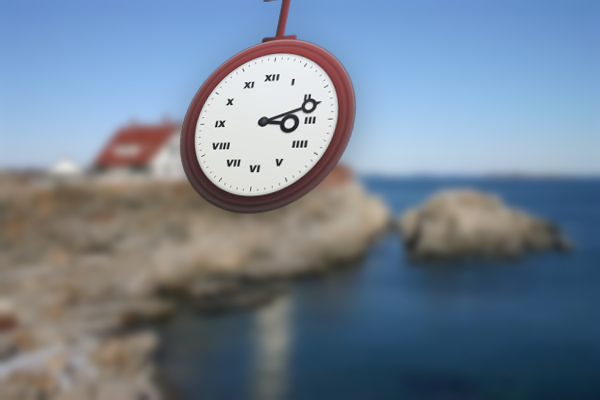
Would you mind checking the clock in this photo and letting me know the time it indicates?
3:12
